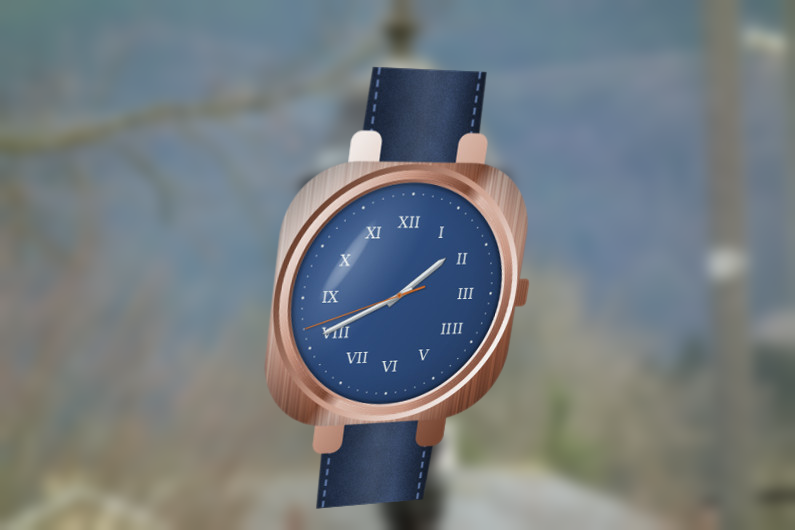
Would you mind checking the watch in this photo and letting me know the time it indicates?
1:40:42
